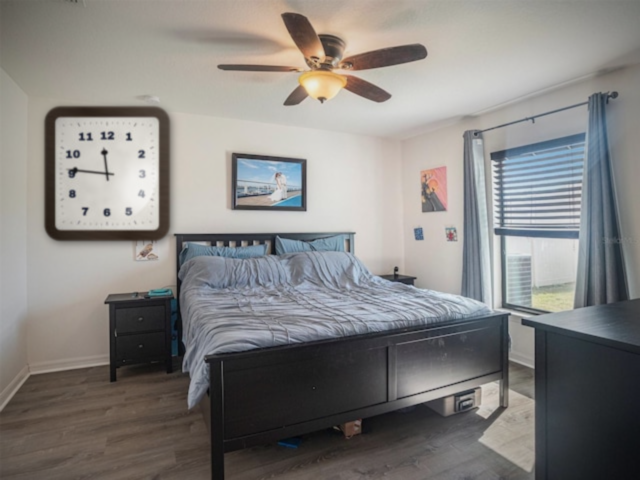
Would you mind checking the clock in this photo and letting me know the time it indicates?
11:46
